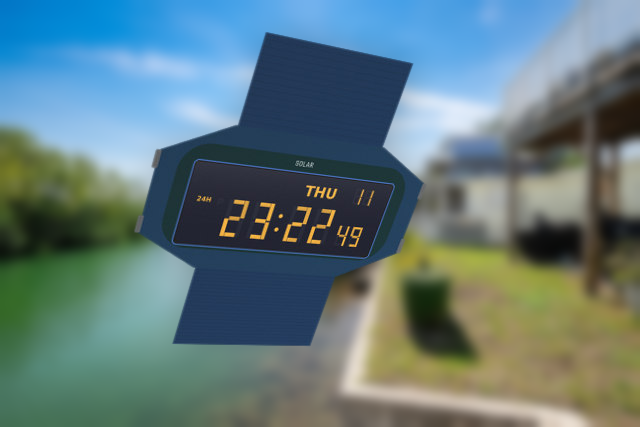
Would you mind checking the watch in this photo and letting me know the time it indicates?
23:22:49
